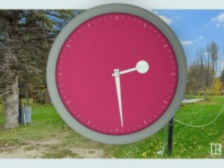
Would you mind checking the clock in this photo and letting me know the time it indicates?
2:29
